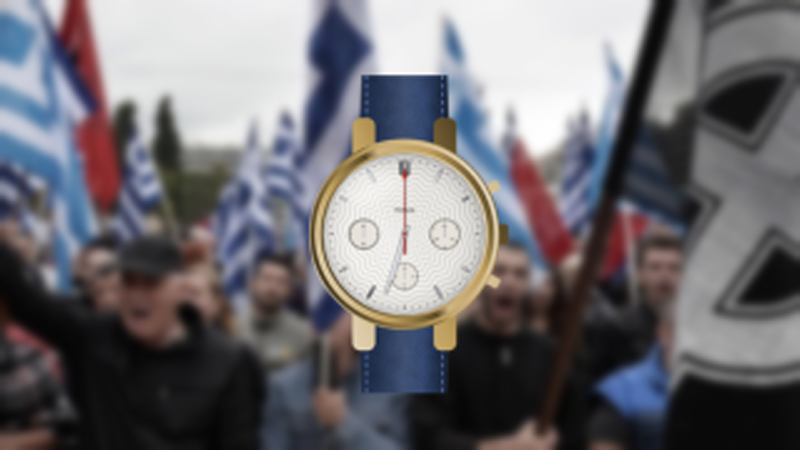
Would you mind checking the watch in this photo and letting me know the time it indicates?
6:33
